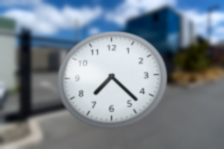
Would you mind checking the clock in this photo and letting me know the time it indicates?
7:23
